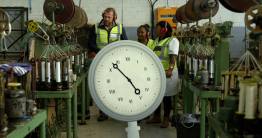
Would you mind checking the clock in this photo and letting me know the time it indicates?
4:53
